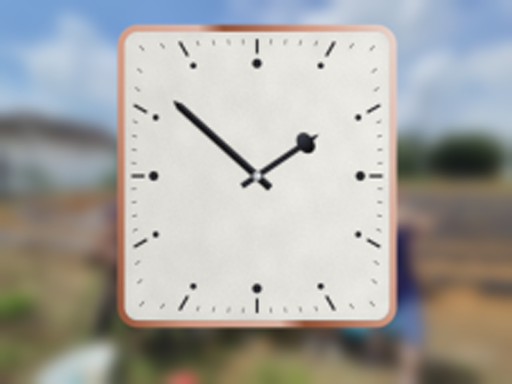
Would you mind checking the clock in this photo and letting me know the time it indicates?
1:52
